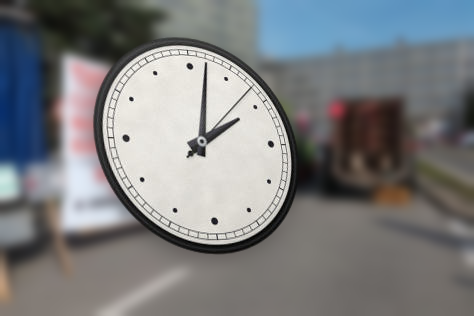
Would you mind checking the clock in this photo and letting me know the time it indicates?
2:02:08
